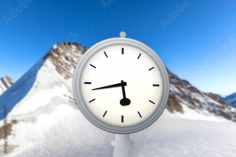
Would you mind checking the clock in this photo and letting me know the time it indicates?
5:43
